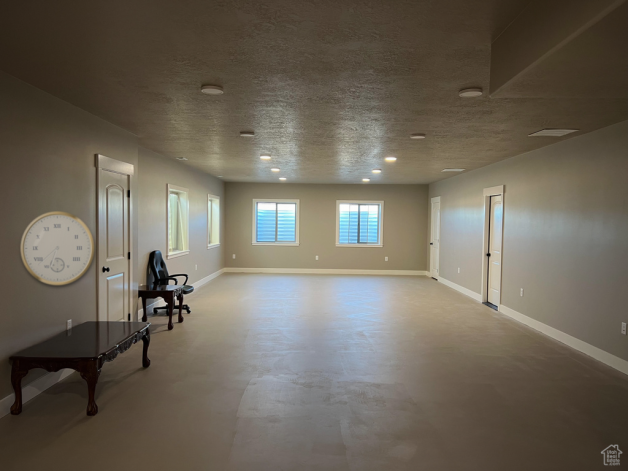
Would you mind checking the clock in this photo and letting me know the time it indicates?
6:38
